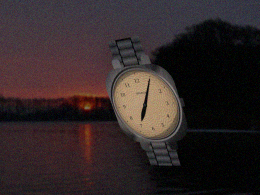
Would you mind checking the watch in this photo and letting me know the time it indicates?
7:05
